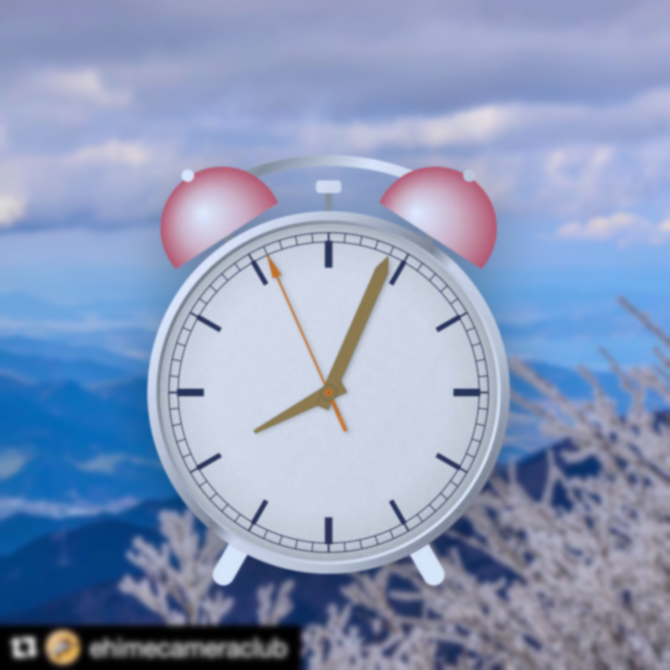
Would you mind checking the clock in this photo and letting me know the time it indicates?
8:03:56
